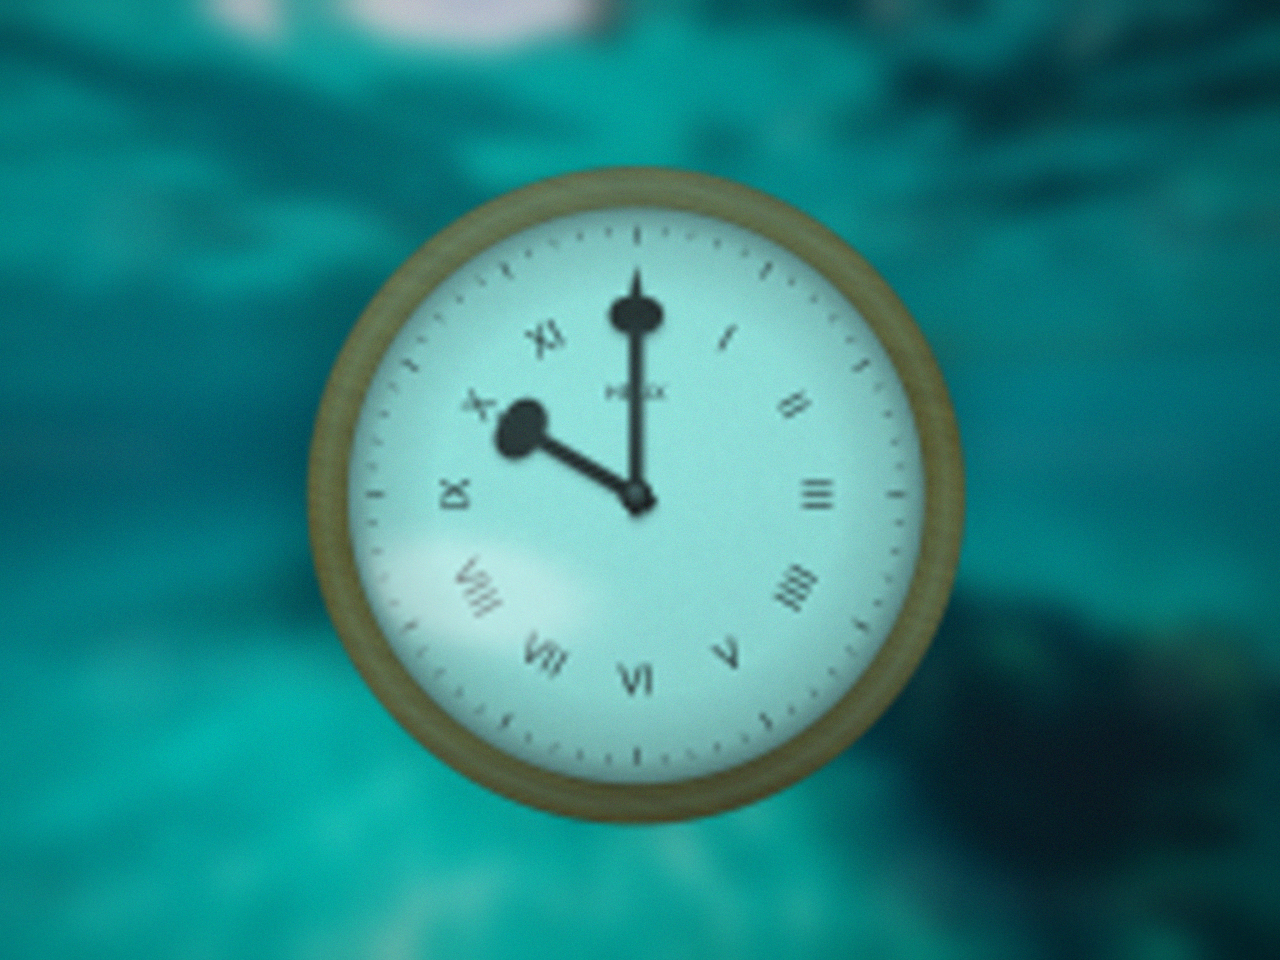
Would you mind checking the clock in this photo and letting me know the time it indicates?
10:00
